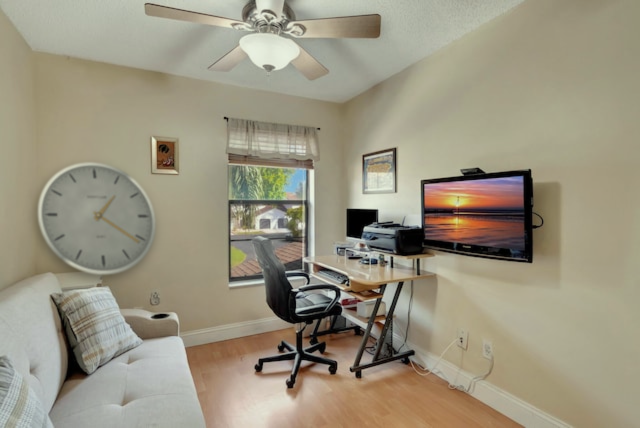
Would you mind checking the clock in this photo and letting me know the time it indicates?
1:21
